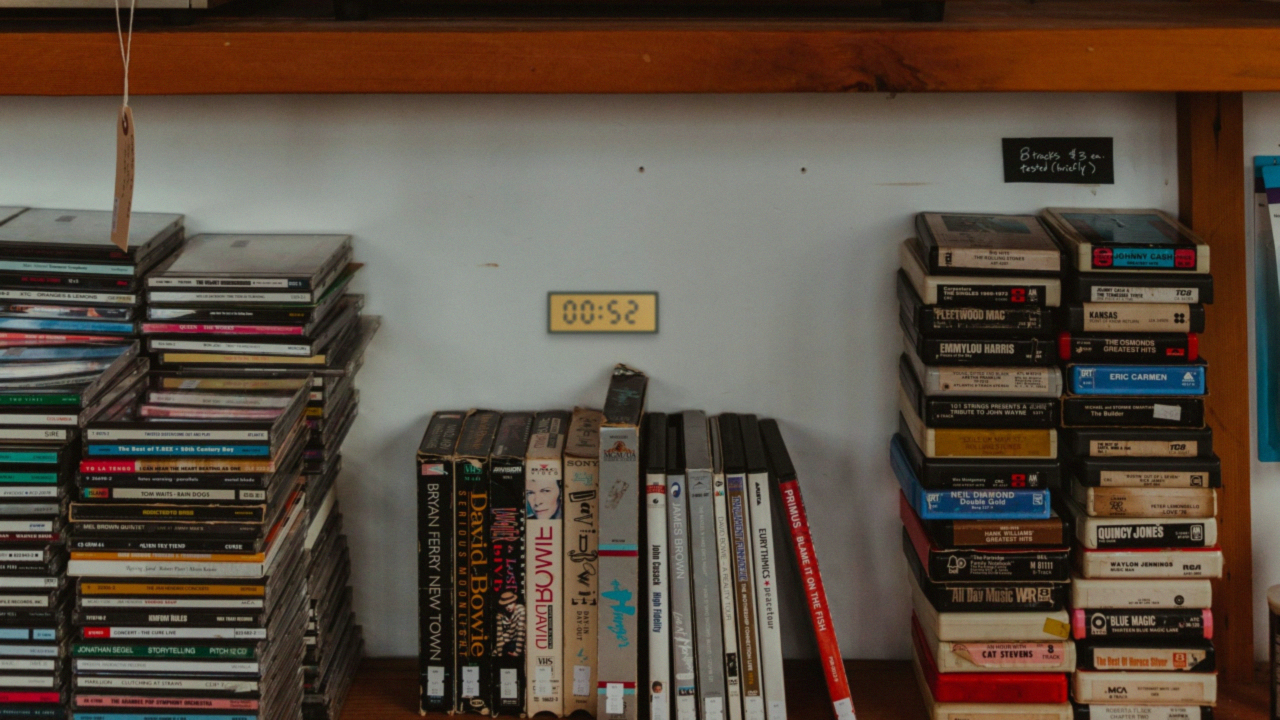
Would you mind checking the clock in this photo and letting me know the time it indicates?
0:52
